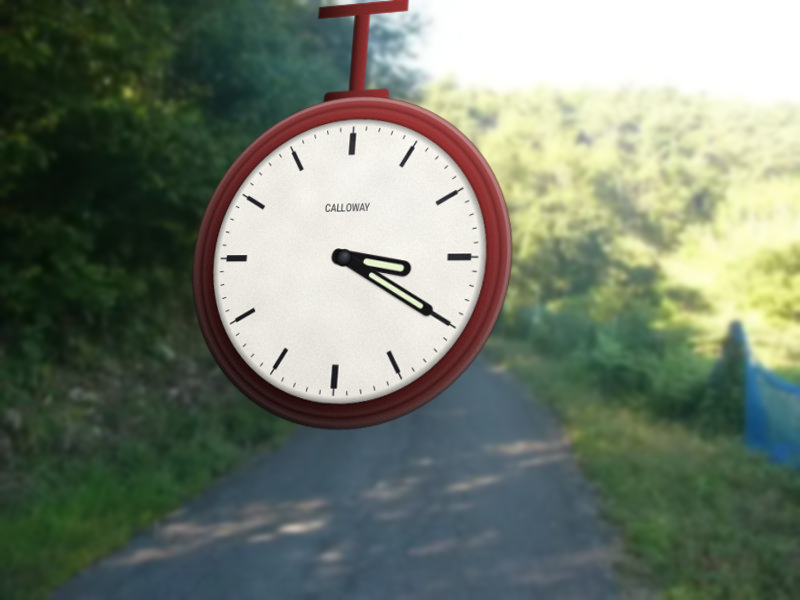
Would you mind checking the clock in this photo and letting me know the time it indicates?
3:20
